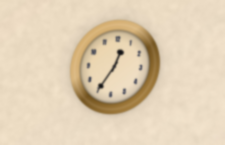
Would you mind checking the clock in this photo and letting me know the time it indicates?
12:35
